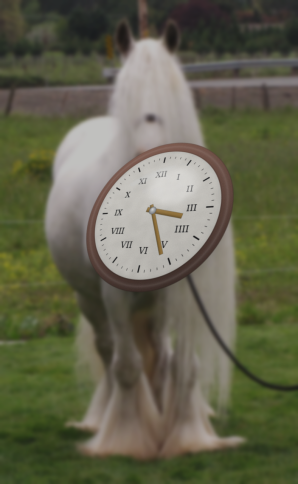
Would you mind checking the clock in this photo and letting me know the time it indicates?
3:26
